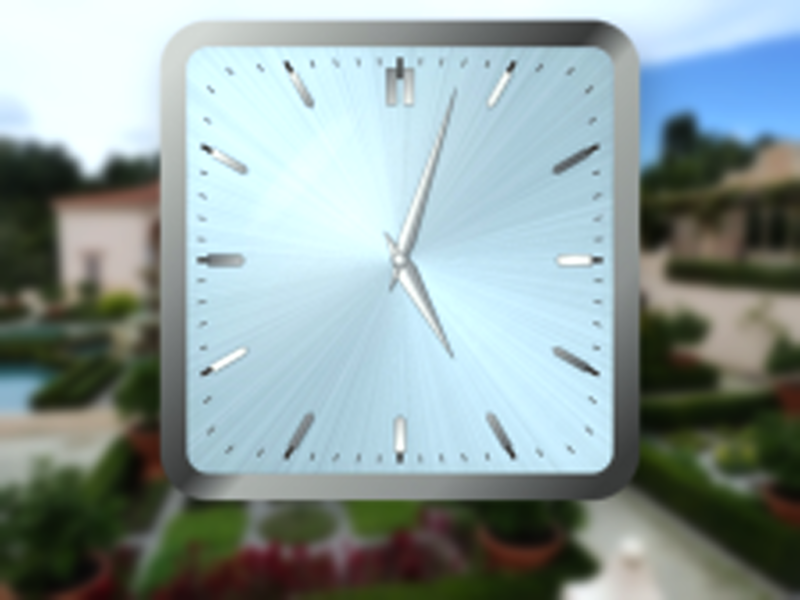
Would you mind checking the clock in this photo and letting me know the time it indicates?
5:03
